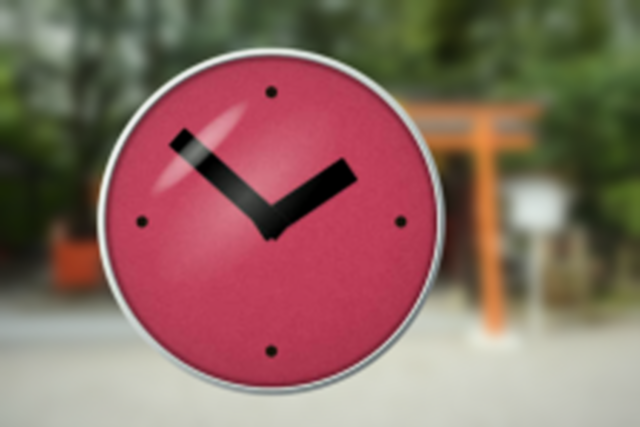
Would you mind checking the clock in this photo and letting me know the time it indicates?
1:52
